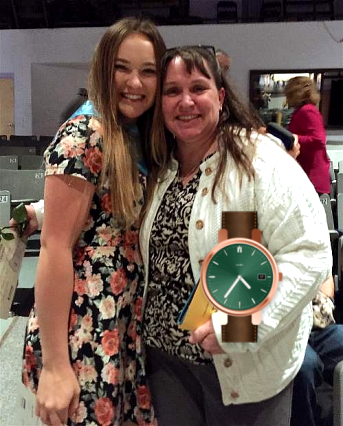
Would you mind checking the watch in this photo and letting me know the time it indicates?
4:36
